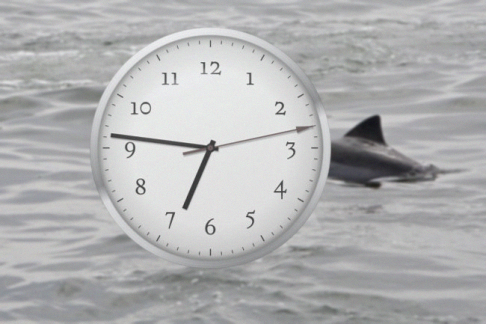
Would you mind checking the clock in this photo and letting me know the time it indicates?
6:46:13
